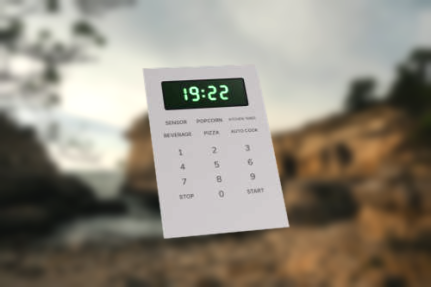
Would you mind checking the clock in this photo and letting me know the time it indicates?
19:22
